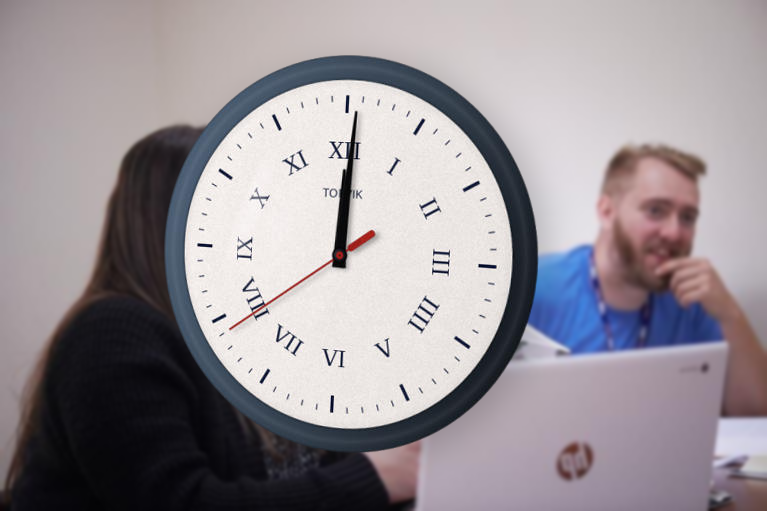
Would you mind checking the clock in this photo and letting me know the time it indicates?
12:00:39
